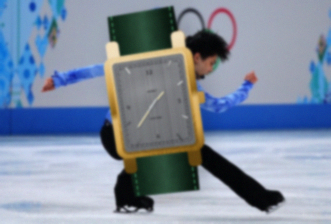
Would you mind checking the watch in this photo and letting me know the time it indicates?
1:37
